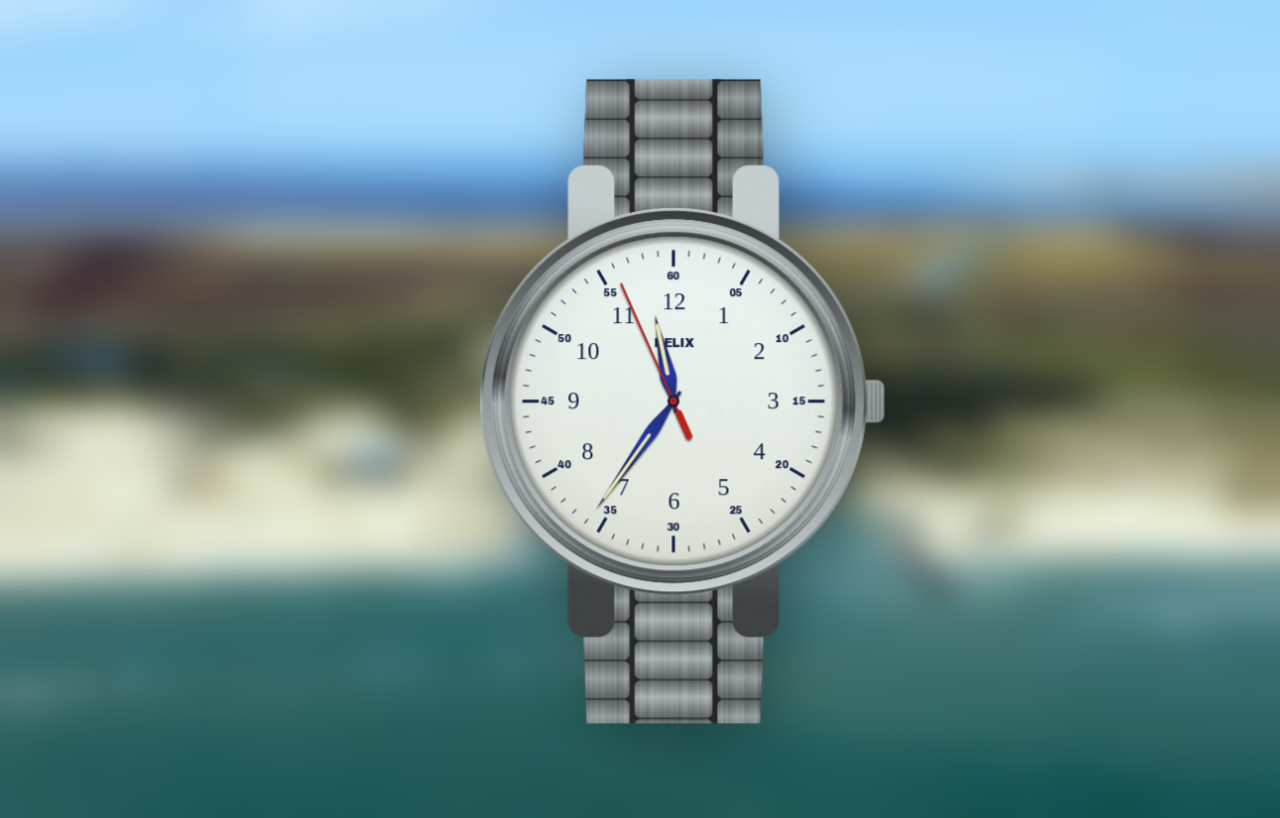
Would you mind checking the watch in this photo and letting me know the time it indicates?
11:35:56
